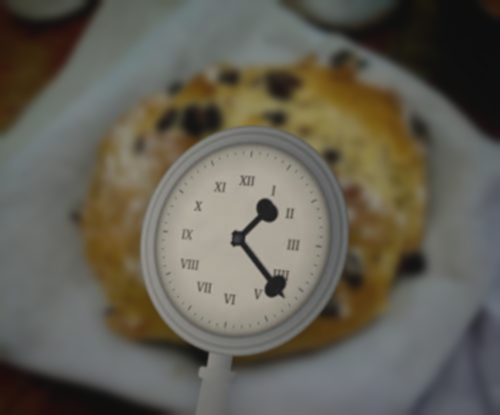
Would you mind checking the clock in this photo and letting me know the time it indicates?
1:22
